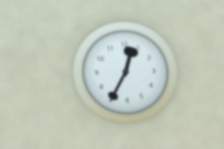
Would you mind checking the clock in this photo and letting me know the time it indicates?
12:35
